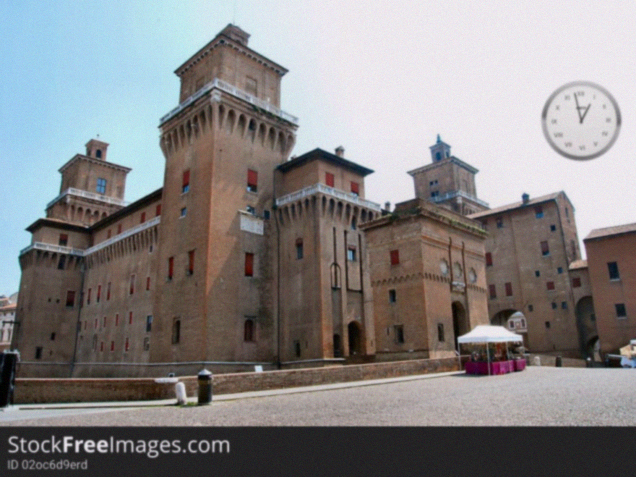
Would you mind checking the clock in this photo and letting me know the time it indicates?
12:58
